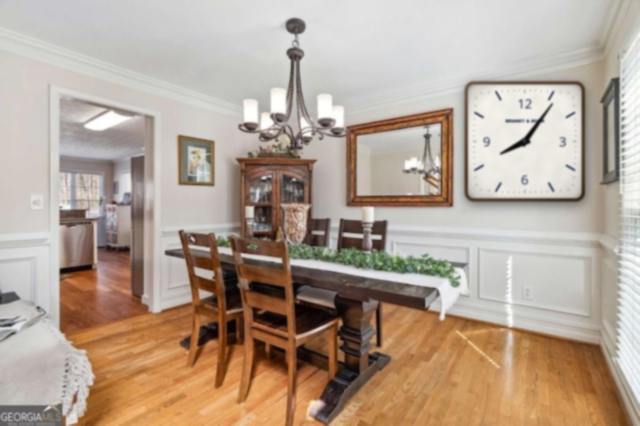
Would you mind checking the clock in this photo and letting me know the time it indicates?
8:06
